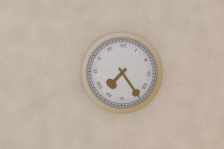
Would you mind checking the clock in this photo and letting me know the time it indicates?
7:24
